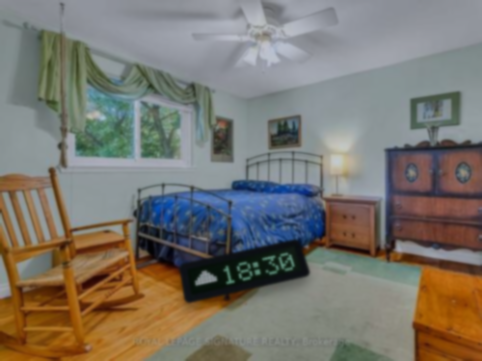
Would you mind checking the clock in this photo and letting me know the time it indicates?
18:30
